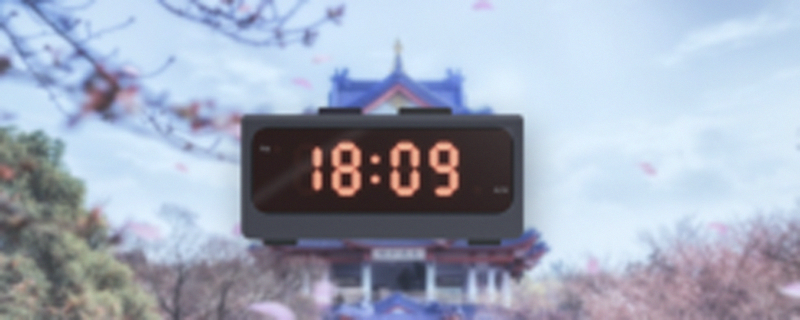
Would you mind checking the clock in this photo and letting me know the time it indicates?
18:09
